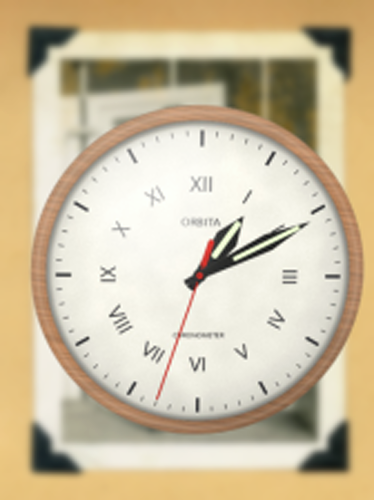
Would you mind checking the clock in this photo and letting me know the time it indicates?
1:10:33
